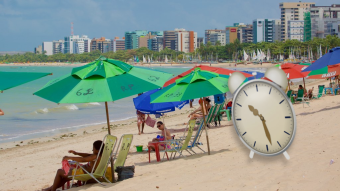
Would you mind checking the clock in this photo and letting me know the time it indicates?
10:28
